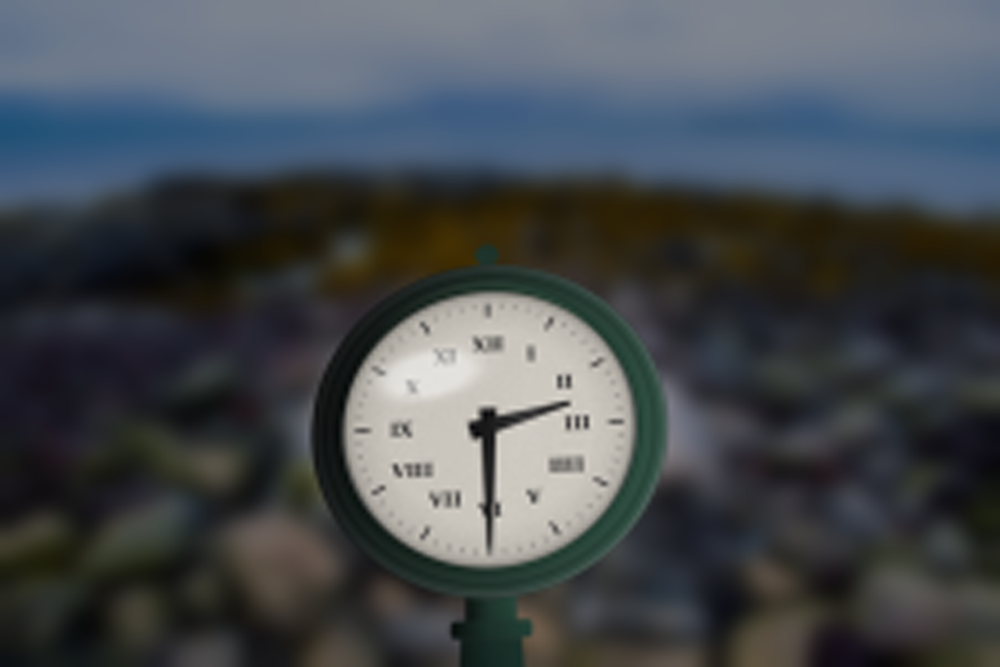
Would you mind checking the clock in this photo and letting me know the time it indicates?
2:30
